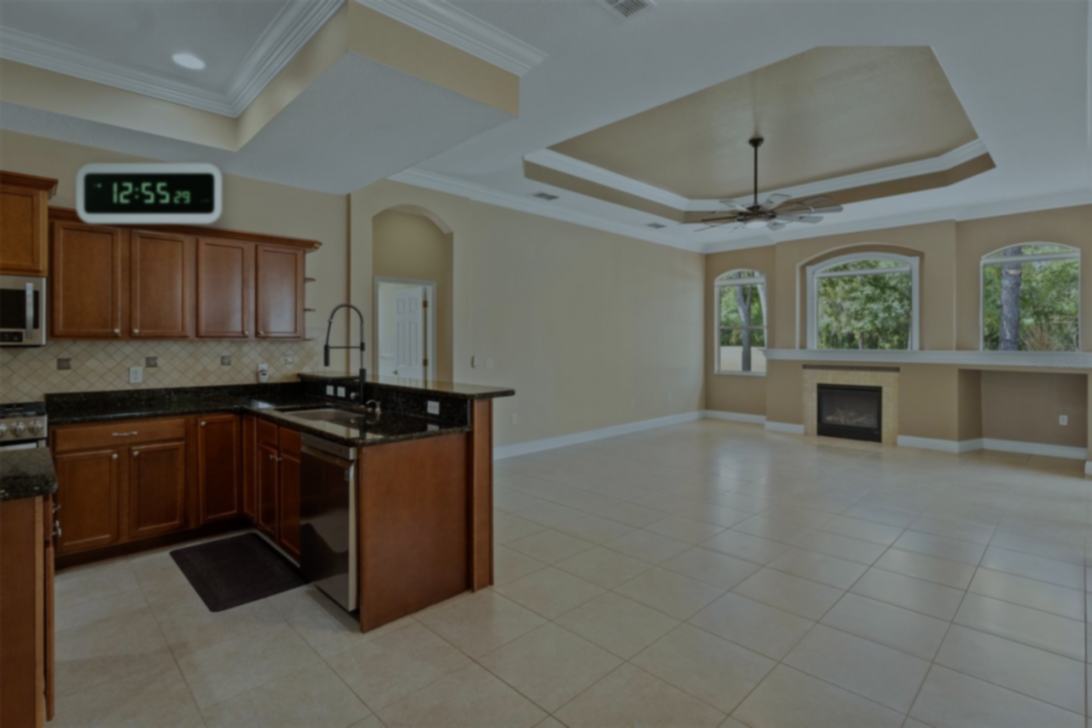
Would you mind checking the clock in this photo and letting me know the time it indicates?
12:55
